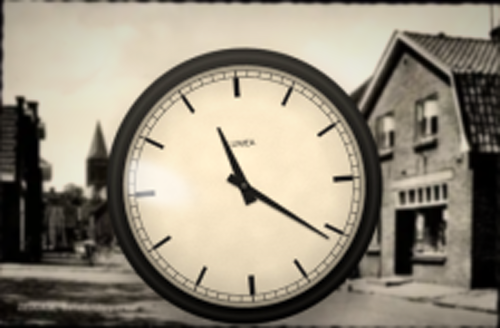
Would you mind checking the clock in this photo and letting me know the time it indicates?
11:21
